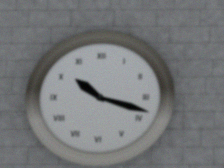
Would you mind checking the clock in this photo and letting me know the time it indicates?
10:18
